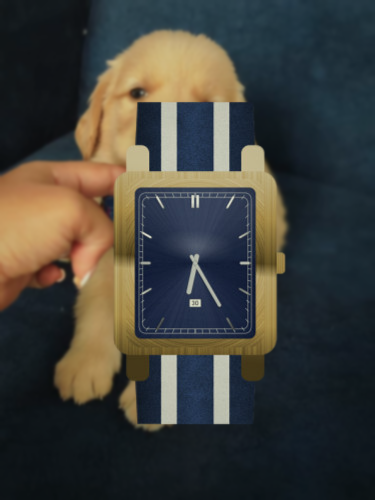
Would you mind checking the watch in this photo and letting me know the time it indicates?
6:25
